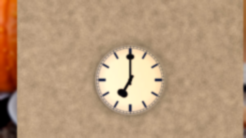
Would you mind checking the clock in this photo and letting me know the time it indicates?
7:00
